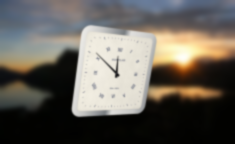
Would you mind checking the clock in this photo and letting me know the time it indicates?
11:51
